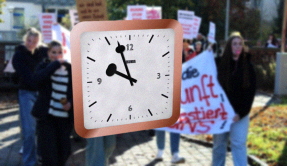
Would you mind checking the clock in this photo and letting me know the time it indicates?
9:57
